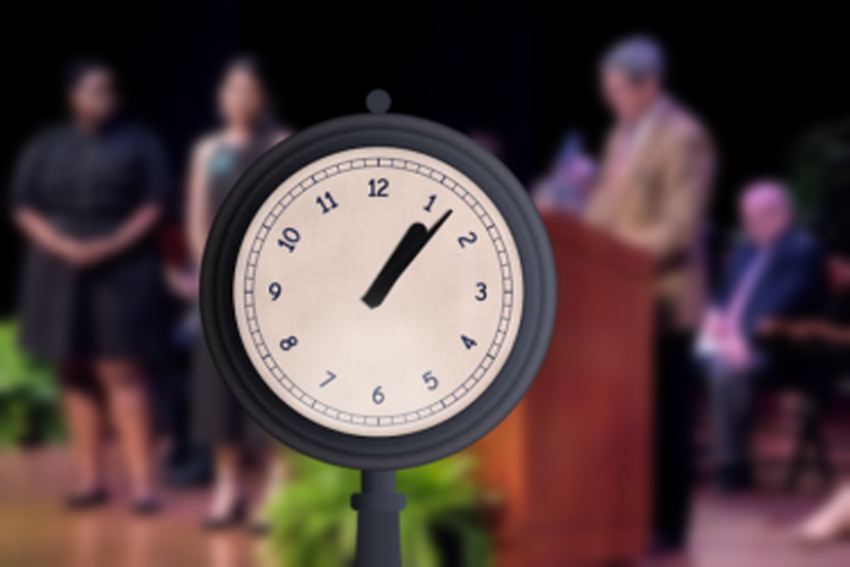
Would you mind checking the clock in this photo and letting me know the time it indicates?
1:07
